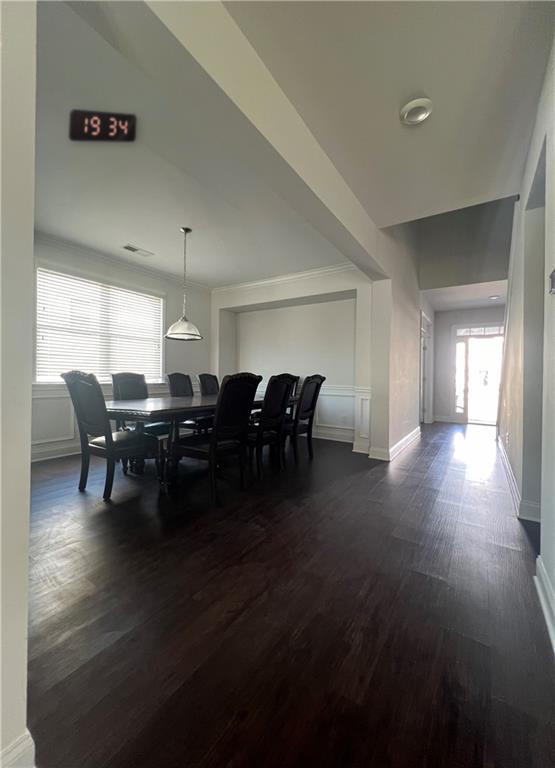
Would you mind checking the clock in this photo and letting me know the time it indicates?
19:34
